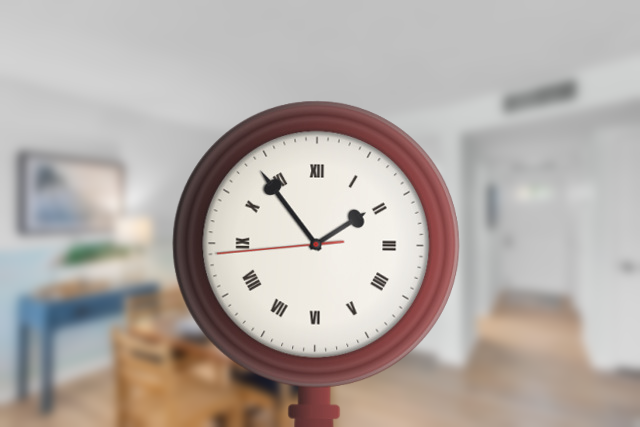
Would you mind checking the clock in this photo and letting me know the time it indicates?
1:53:44
